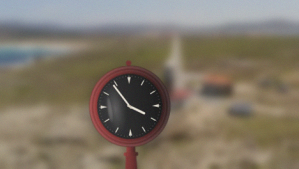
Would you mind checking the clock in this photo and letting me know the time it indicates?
3:54
